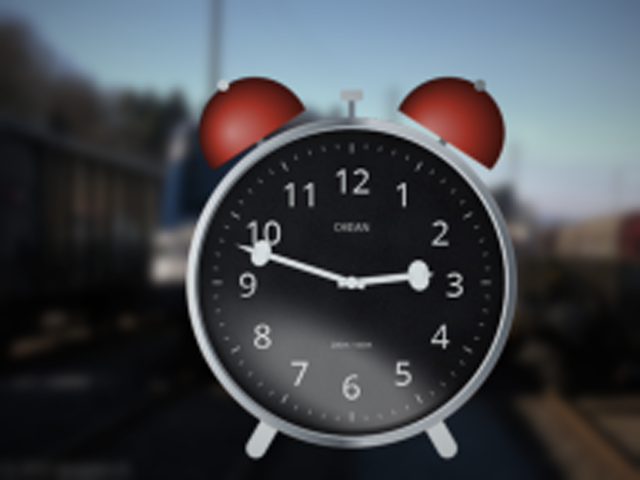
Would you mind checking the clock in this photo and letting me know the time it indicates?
2:48
